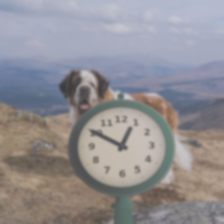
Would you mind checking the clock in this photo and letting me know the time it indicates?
12:50
